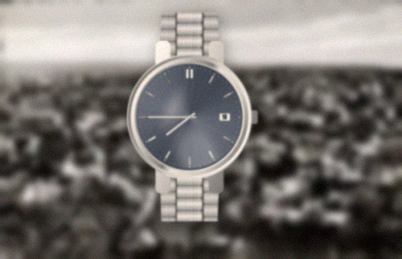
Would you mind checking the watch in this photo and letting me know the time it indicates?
7:45
